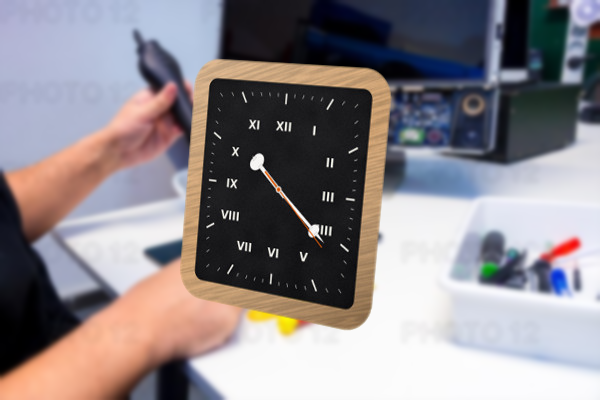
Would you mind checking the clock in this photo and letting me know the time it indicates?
10:21:22
